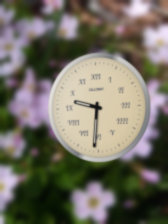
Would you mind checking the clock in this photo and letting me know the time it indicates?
9:31
